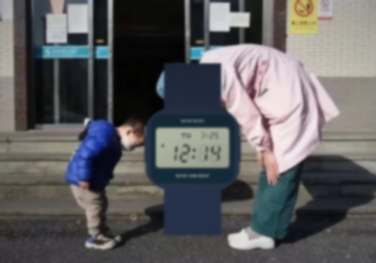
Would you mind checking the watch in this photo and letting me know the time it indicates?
12:14
